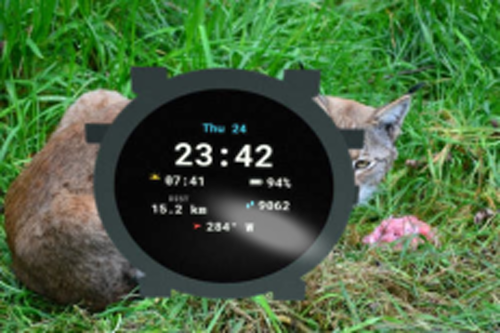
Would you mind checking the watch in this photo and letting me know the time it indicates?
23:42
